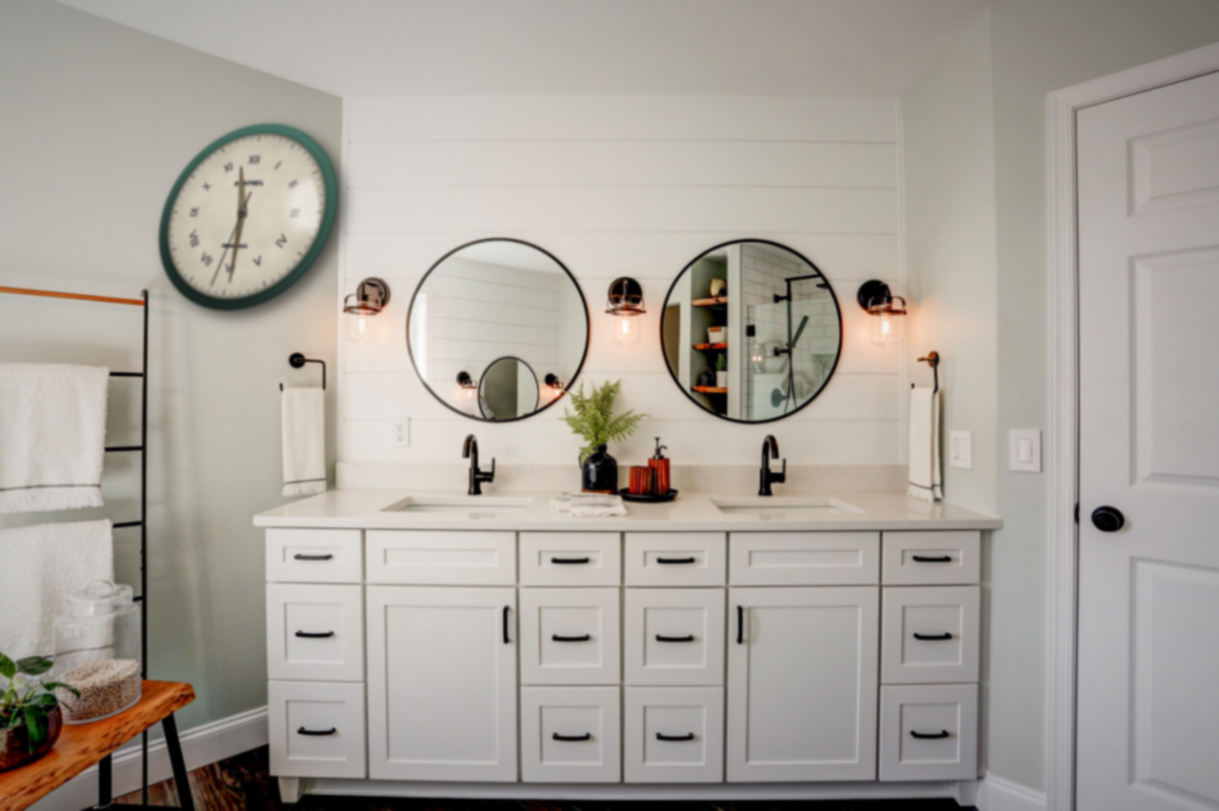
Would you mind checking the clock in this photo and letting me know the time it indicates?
11:29:32
